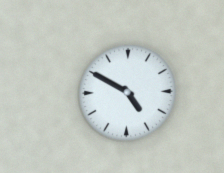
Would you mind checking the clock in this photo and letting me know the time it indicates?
4:50
